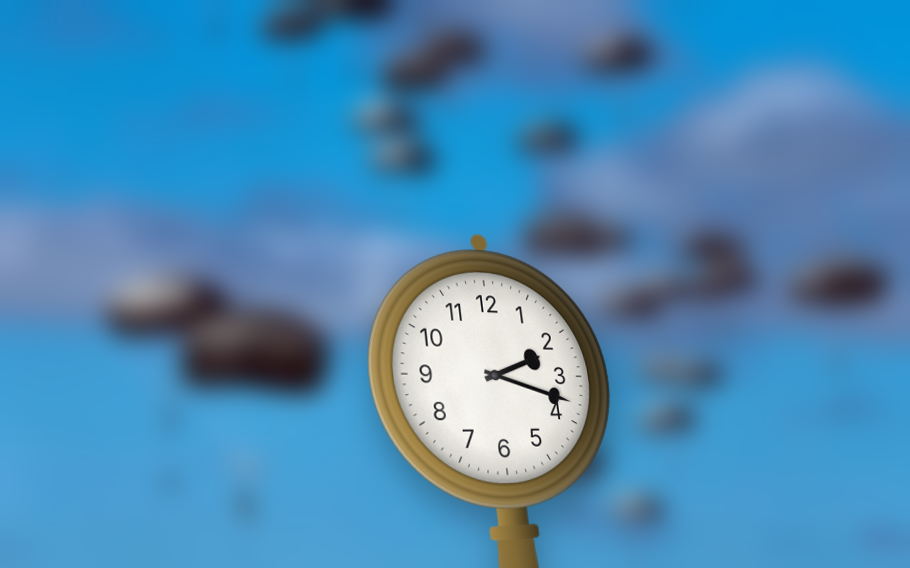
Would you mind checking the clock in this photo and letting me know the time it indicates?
2:18
